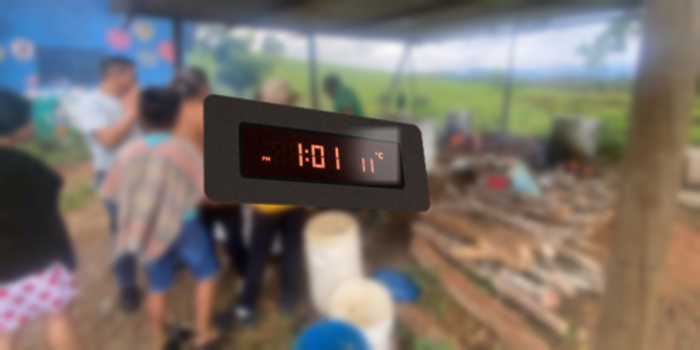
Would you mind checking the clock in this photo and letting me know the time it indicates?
1:01
